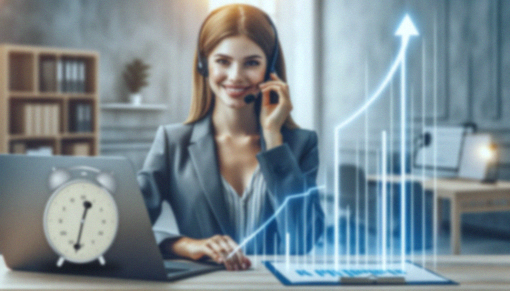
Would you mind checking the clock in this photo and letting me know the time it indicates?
12:32
